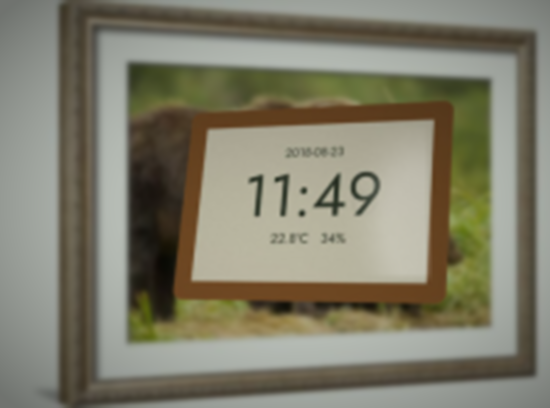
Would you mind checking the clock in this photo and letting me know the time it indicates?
11:49
